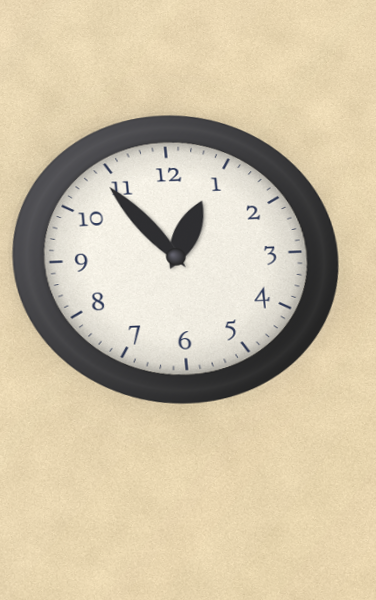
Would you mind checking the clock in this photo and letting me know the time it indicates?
12:54
